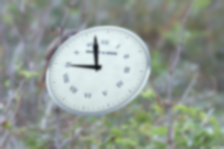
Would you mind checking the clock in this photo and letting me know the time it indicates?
8:57
